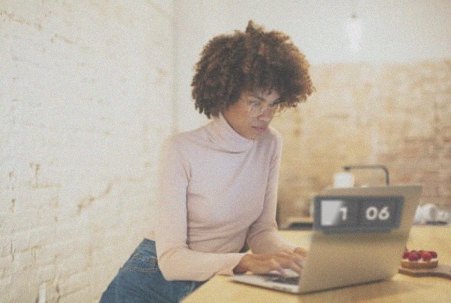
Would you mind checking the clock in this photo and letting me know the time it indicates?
1:06
